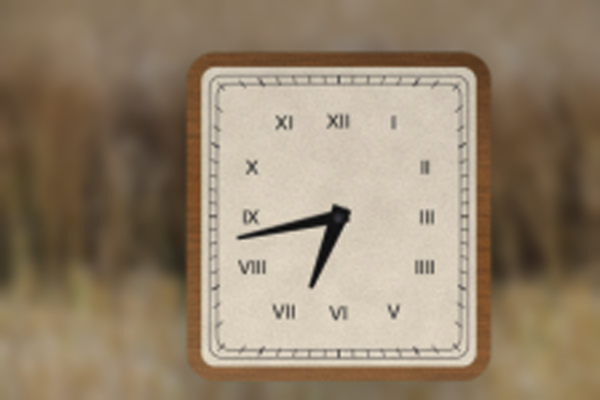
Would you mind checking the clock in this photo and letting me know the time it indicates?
6:43
